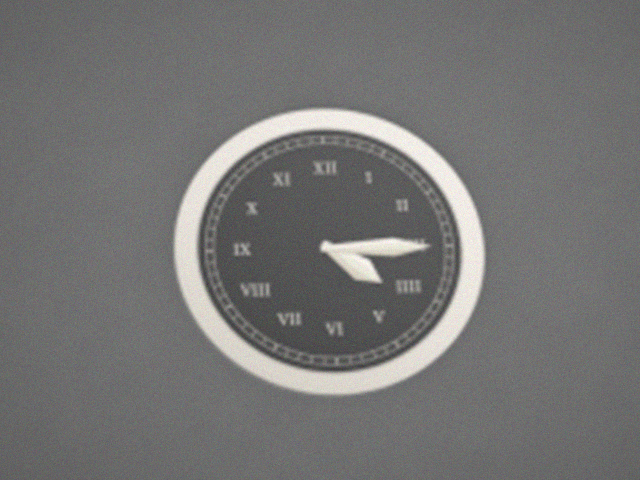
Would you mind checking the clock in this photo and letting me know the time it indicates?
4:15
